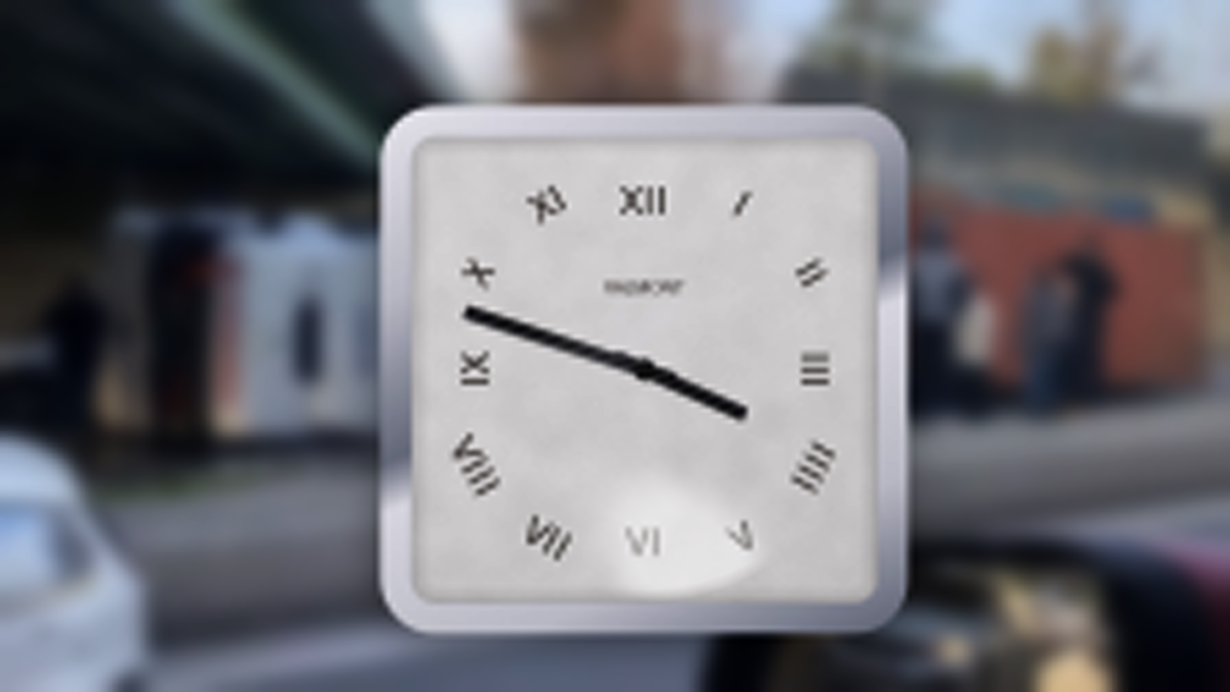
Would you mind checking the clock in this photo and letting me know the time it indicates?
3:48
